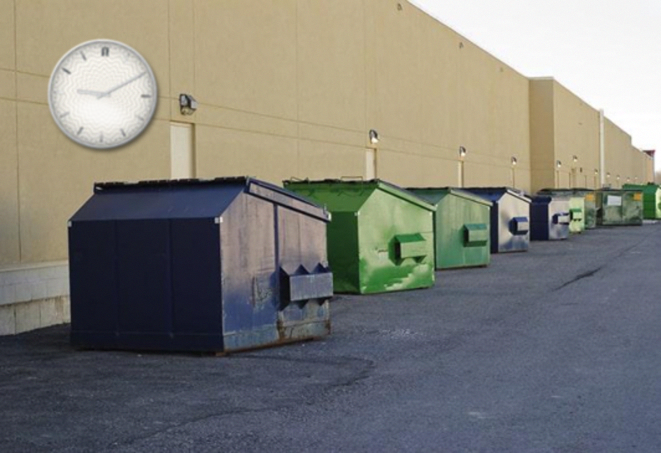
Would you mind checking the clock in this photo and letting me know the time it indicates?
9:10
